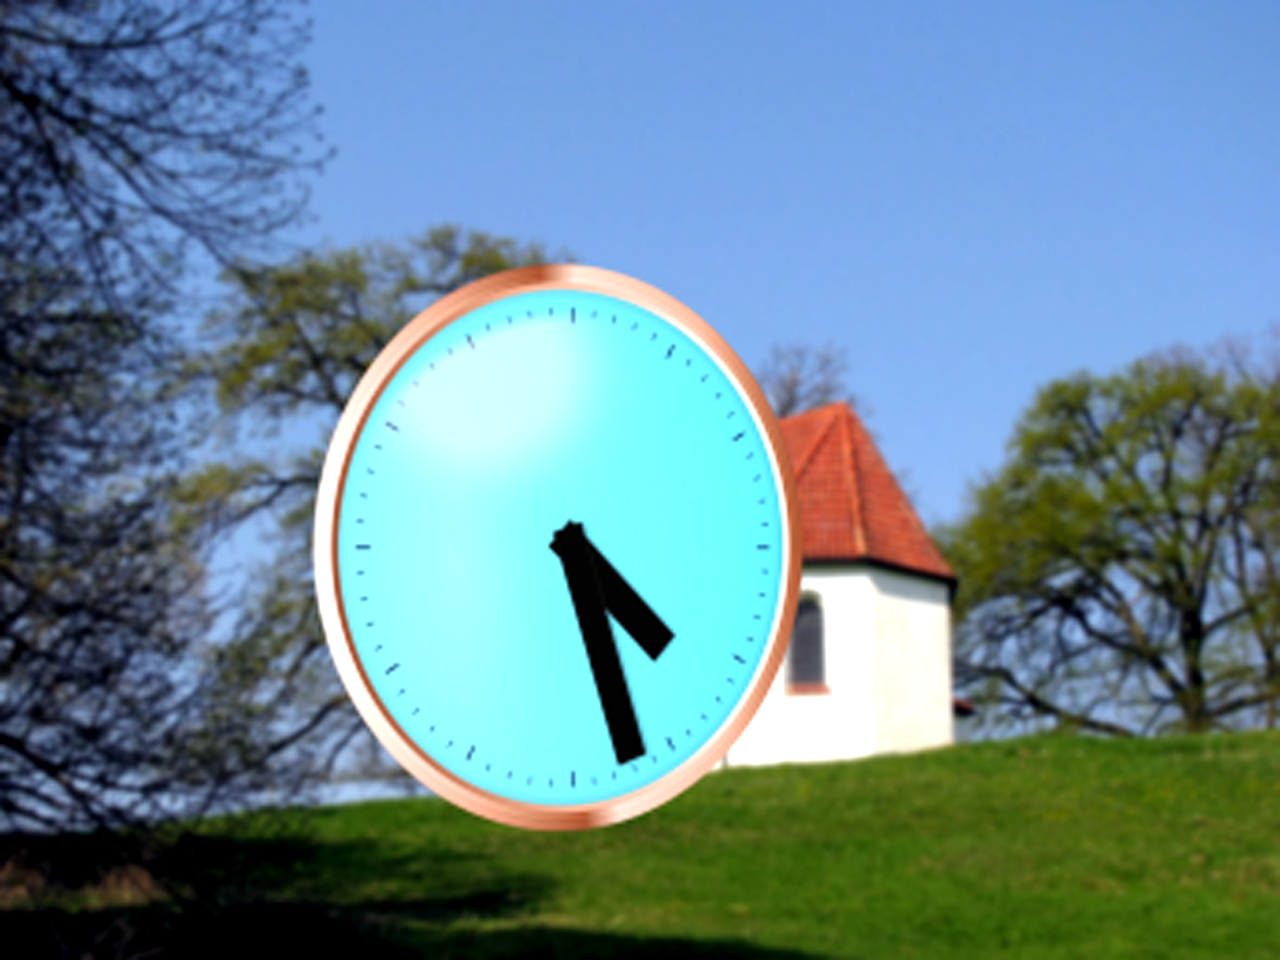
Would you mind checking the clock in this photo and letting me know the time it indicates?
4:27
